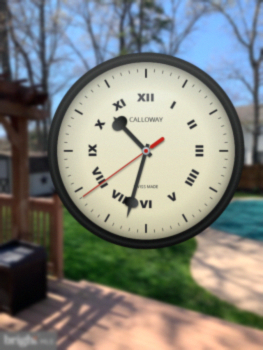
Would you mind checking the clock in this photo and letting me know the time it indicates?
10:32:39
